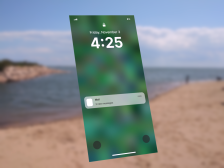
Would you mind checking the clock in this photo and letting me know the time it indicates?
4:25
